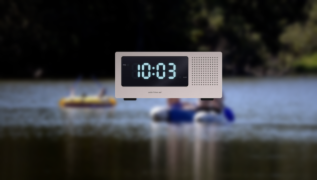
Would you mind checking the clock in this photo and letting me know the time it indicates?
10:03
